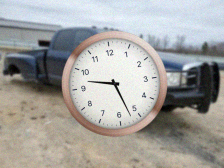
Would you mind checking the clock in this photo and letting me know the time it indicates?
9:27
